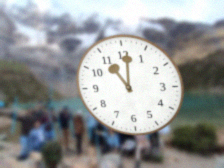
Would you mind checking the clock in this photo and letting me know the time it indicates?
11:01
